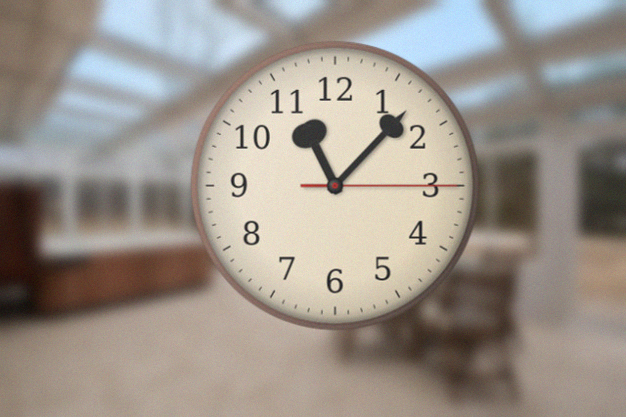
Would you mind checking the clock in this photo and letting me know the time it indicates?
11:07:15
